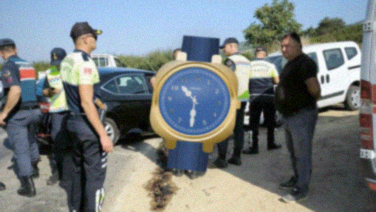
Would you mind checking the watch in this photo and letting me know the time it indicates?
10:30
